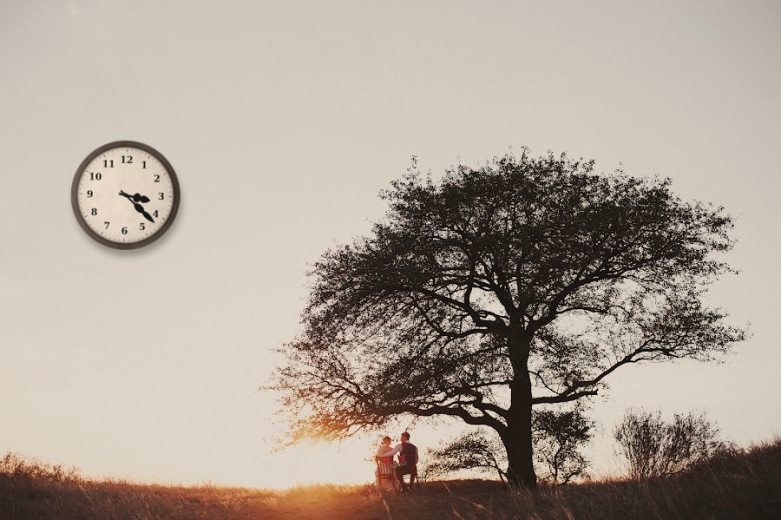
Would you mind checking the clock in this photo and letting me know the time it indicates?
3:22
